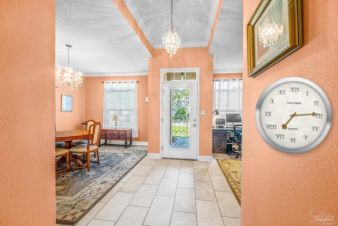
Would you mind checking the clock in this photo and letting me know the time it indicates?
7:14
